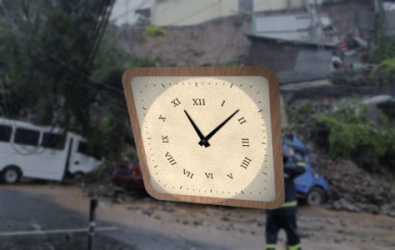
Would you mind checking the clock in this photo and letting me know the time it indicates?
11:08
